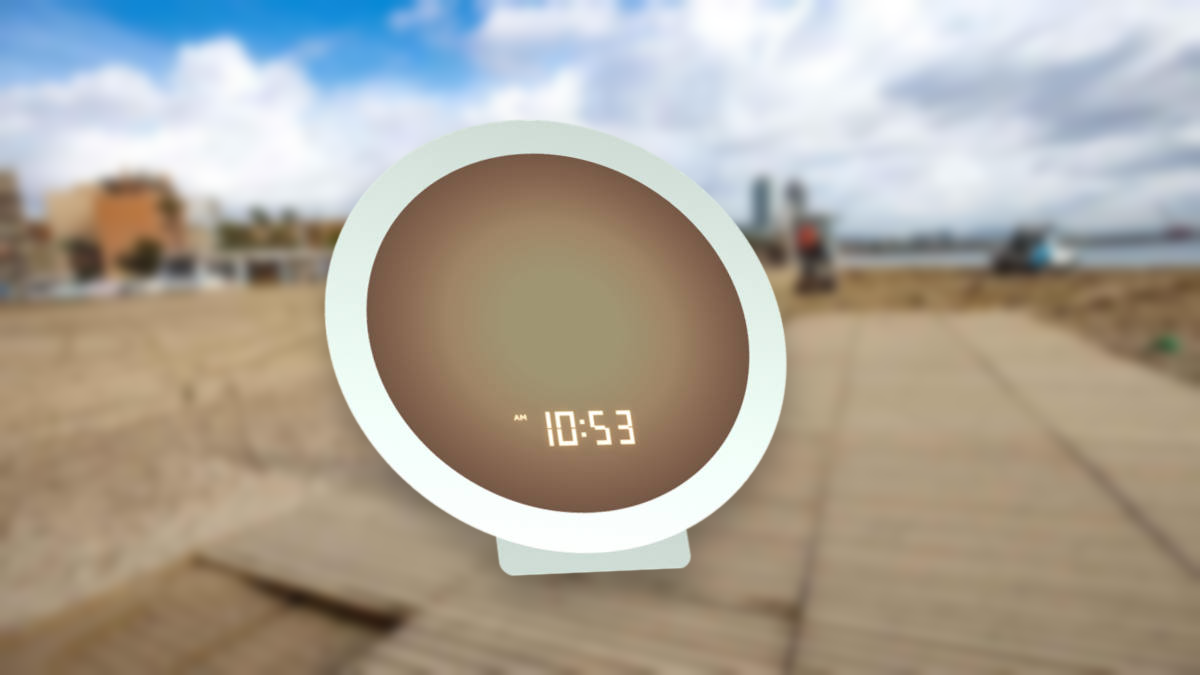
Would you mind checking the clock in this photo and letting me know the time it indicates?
10:53
